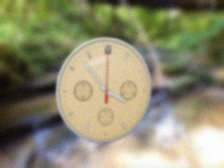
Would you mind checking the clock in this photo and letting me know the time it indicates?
3:53
